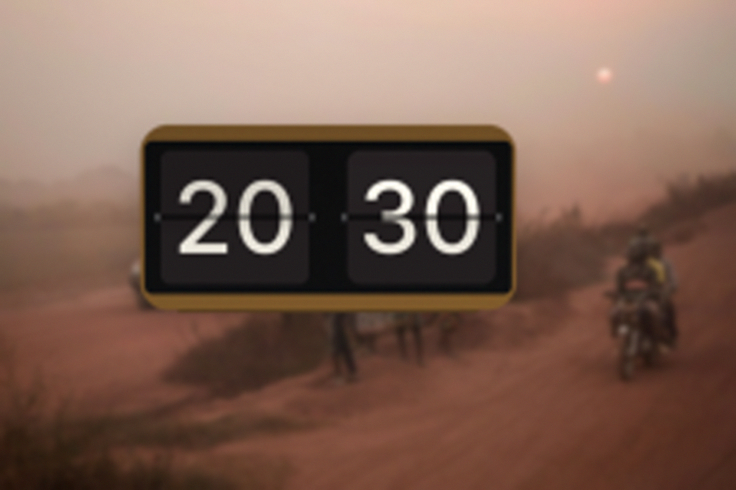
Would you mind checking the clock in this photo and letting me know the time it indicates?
20:30
